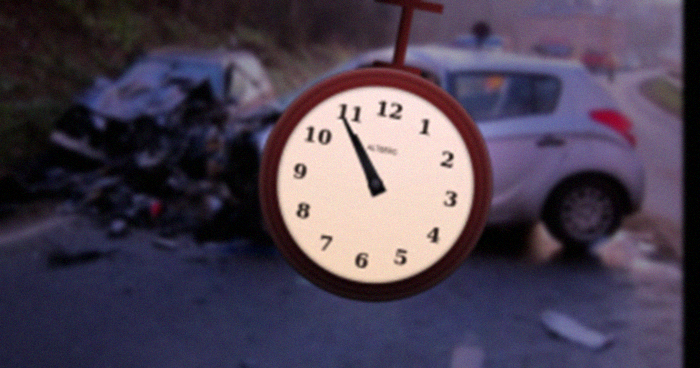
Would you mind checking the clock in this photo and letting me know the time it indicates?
10:54
